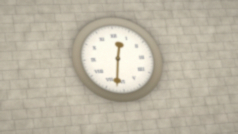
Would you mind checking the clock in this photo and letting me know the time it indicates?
12:32
